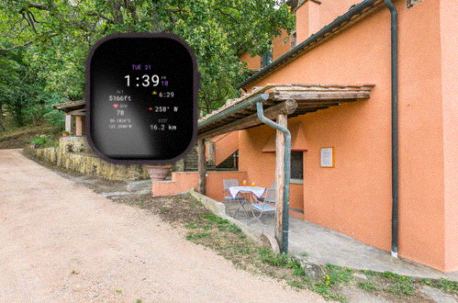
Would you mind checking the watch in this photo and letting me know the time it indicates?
1:39
